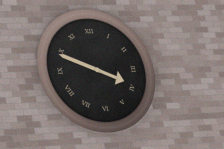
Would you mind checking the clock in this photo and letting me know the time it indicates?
3:49
